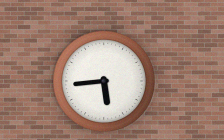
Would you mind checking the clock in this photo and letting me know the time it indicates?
5:44
